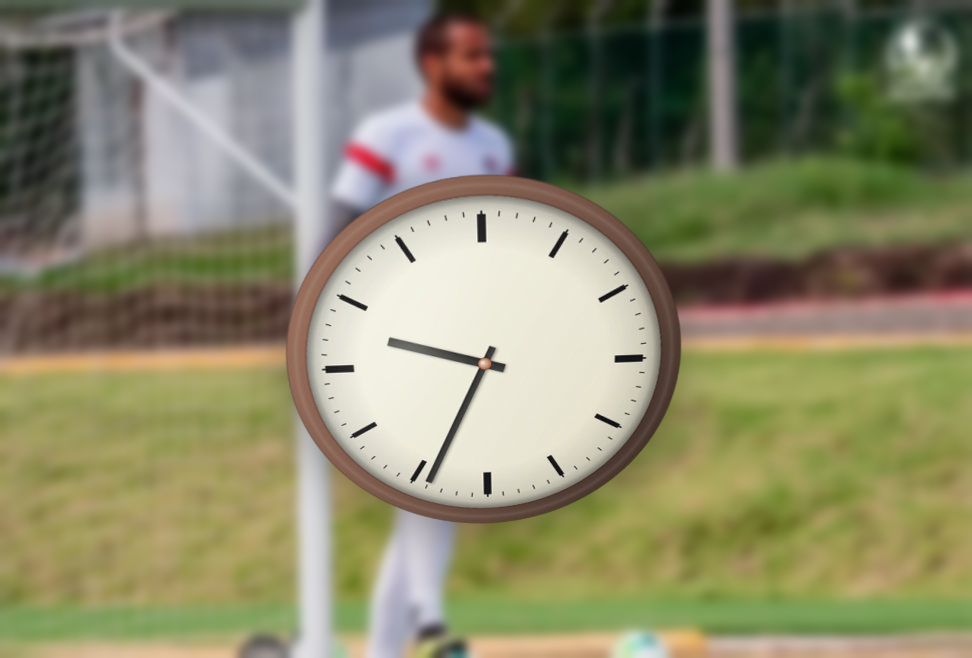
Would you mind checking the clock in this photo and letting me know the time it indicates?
9:34
